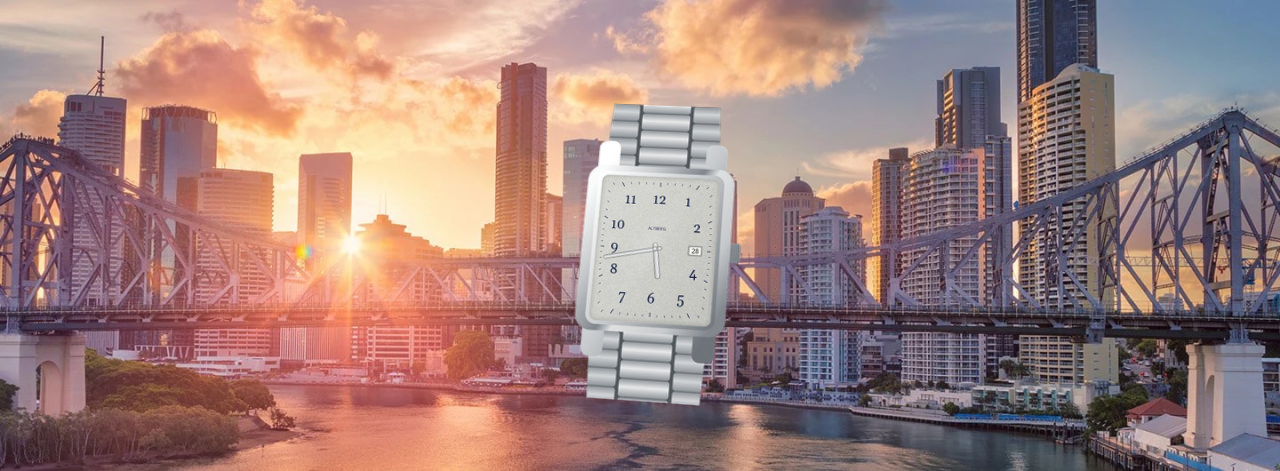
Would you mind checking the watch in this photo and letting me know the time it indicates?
5:43
